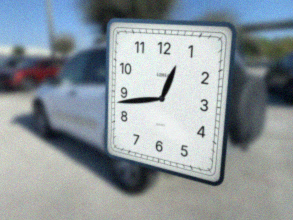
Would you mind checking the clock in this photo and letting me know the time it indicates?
12:43
